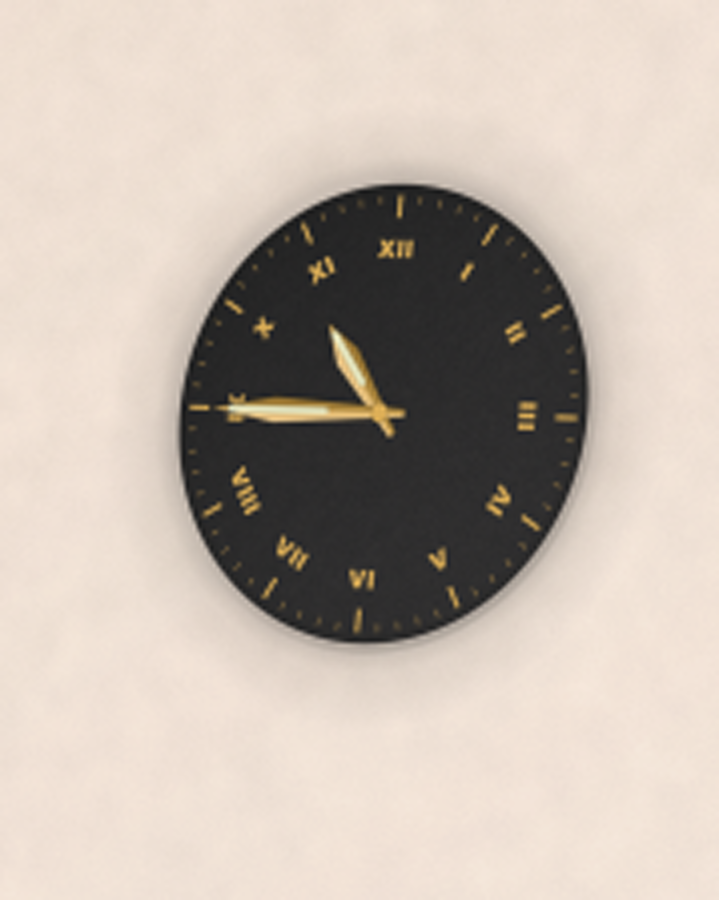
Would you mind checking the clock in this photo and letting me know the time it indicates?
10:45
